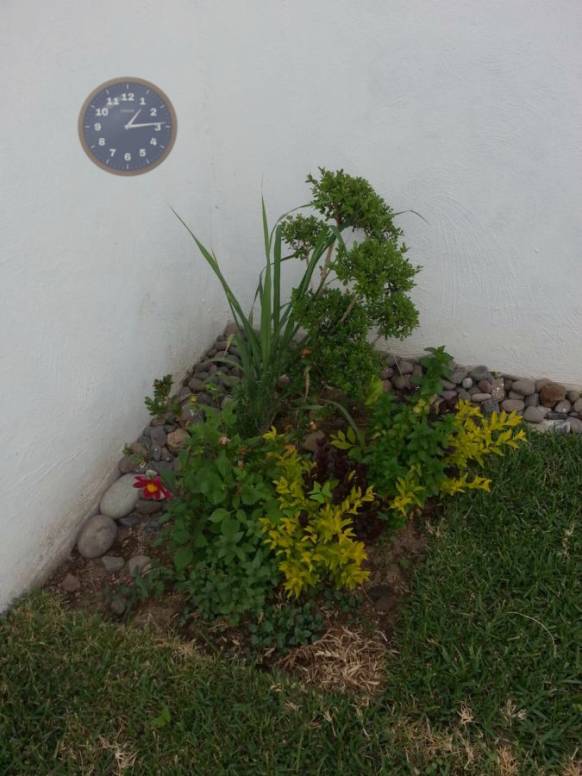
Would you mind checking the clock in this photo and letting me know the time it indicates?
1:14
